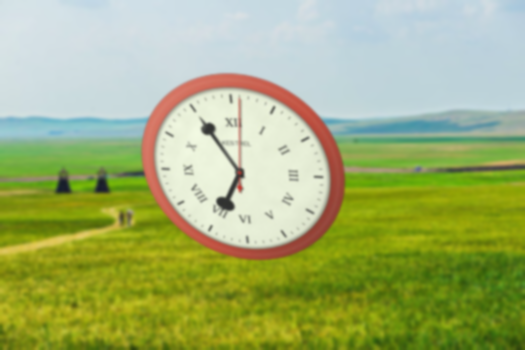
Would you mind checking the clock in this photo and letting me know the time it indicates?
6:55:01
